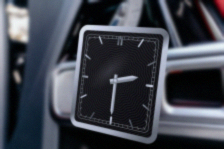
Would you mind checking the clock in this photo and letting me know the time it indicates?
2:30
